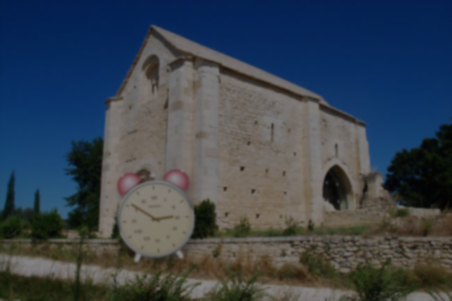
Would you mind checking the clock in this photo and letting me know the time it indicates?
2:51
